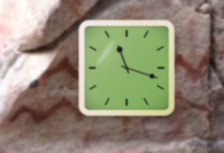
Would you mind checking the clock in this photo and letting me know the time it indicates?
11:18
